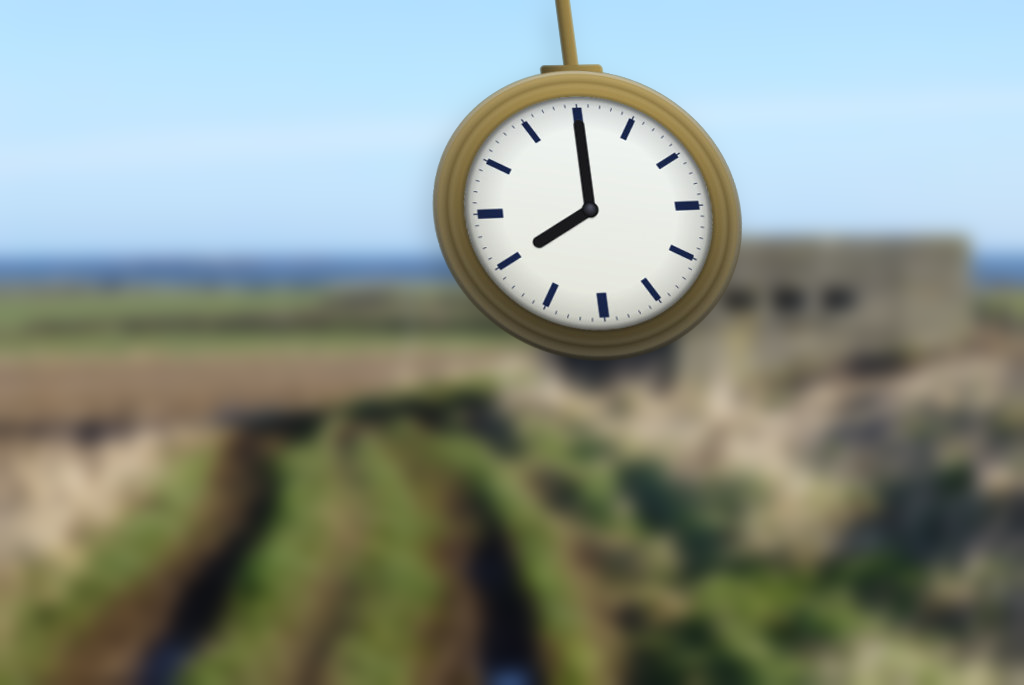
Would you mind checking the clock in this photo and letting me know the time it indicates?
8:00
